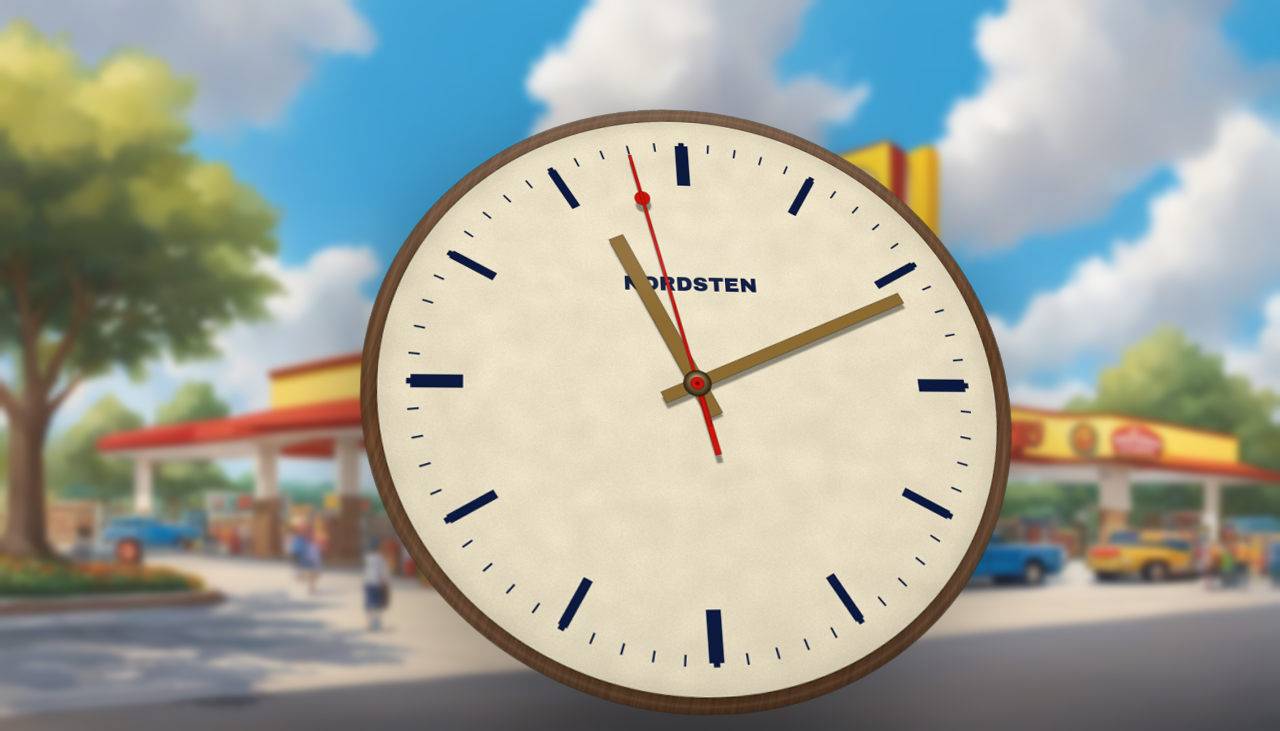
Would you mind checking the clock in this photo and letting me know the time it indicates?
11:10:58
